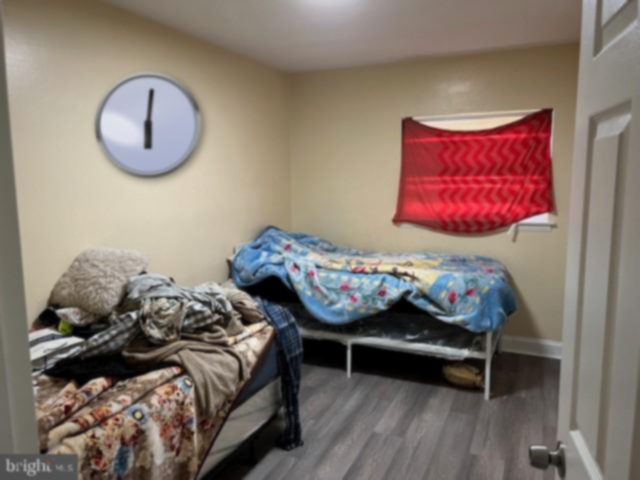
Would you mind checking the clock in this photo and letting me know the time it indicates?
6:01
